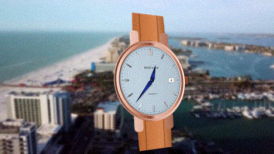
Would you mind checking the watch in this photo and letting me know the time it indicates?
12:37
